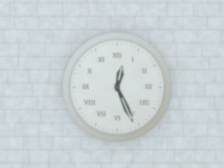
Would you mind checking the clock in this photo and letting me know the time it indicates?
12:26
